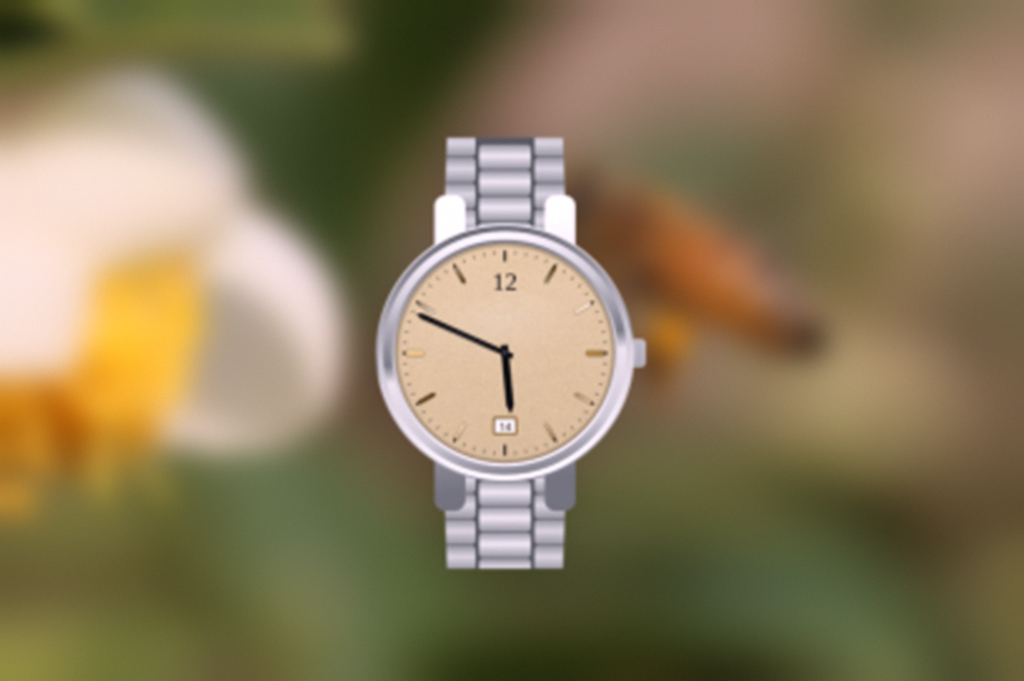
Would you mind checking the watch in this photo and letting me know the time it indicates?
5:49
